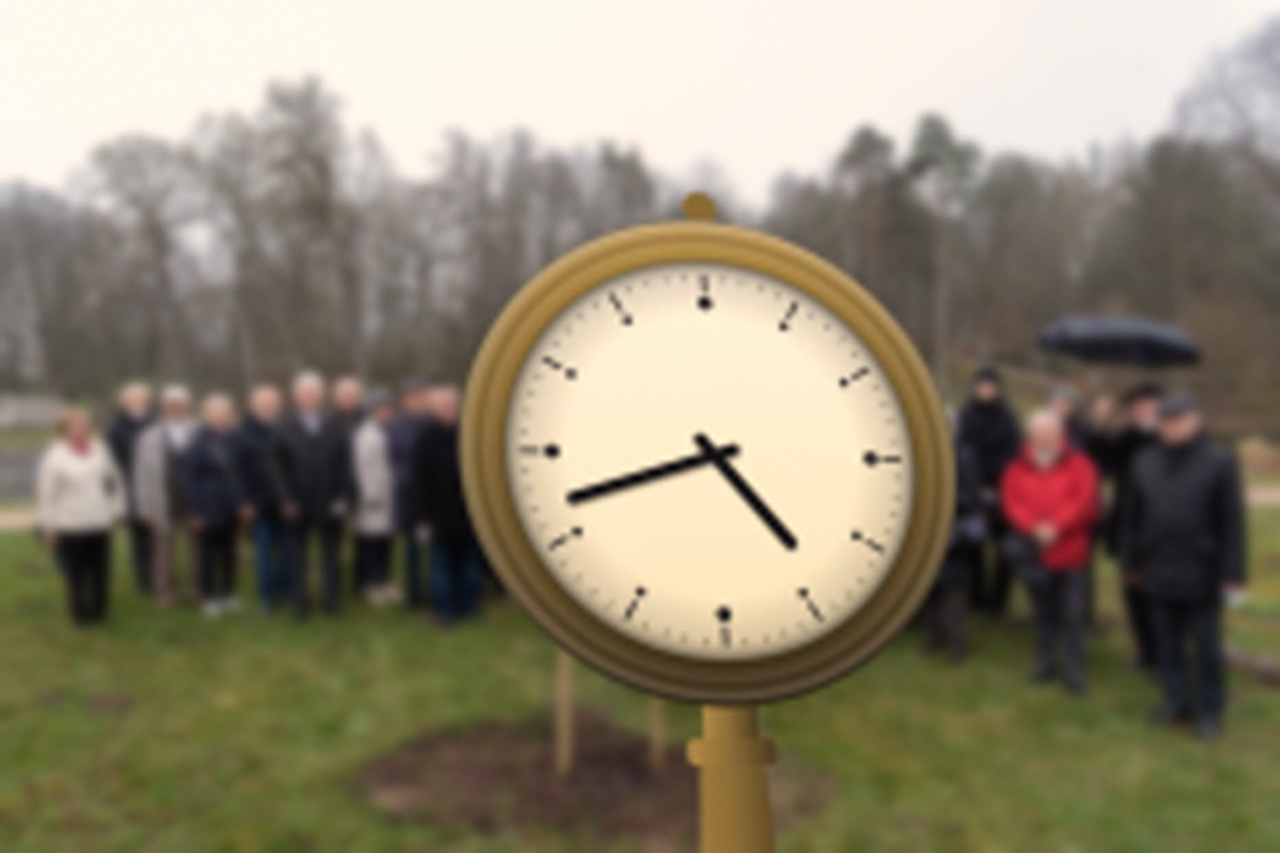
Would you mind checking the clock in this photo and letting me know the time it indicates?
4:42
